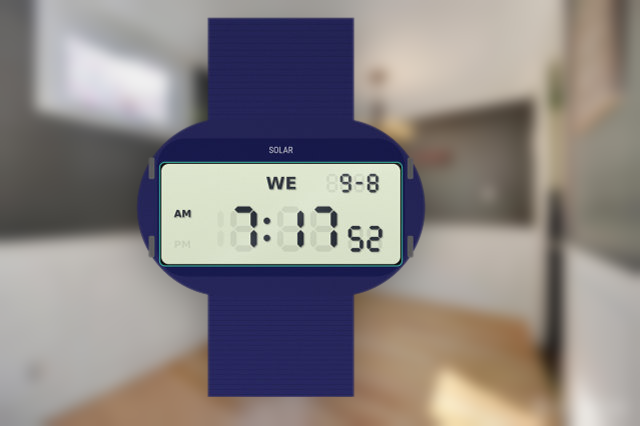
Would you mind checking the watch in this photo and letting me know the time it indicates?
7:17:52
